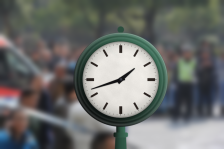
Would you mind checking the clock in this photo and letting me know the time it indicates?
1:42
